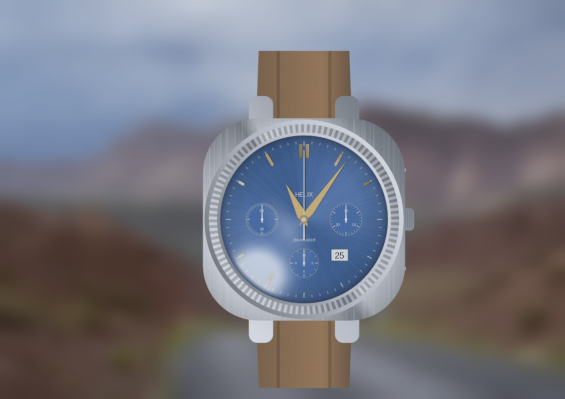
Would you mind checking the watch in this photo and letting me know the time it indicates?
11:06
